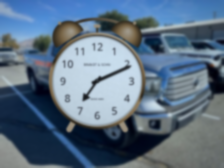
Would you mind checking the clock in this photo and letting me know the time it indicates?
7:11
